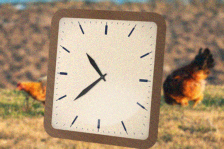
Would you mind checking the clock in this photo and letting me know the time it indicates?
10:38
